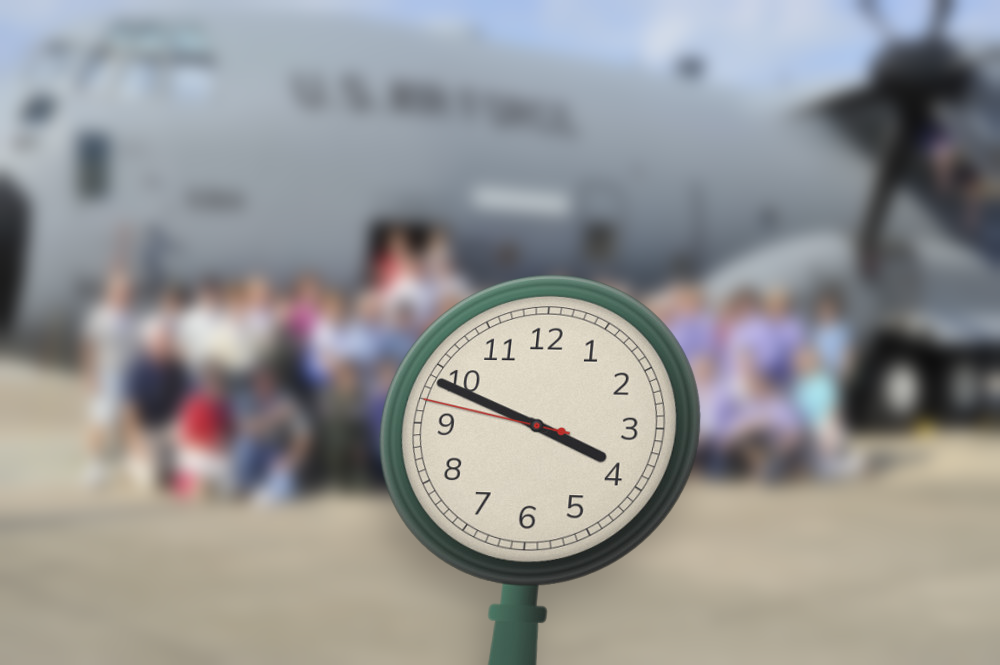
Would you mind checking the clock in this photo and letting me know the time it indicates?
3:48:47
